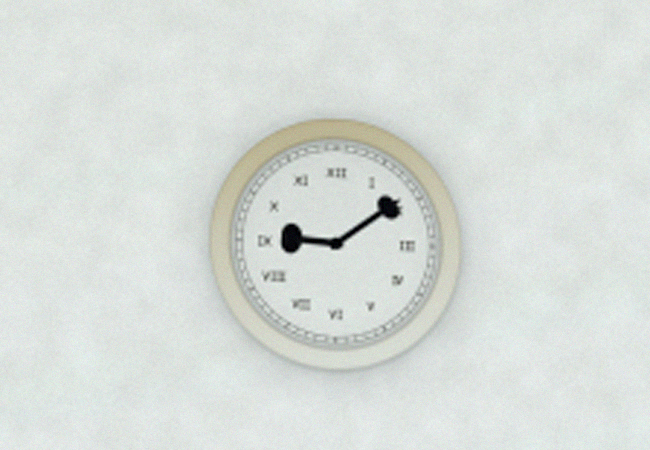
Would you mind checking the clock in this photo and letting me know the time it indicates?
9:09
